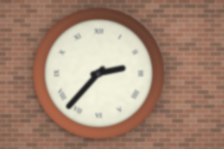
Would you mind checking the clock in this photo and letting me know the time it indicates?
2:37
